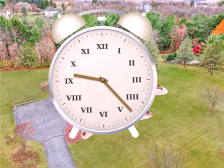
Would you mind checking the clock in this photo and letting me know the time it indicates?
9:23
